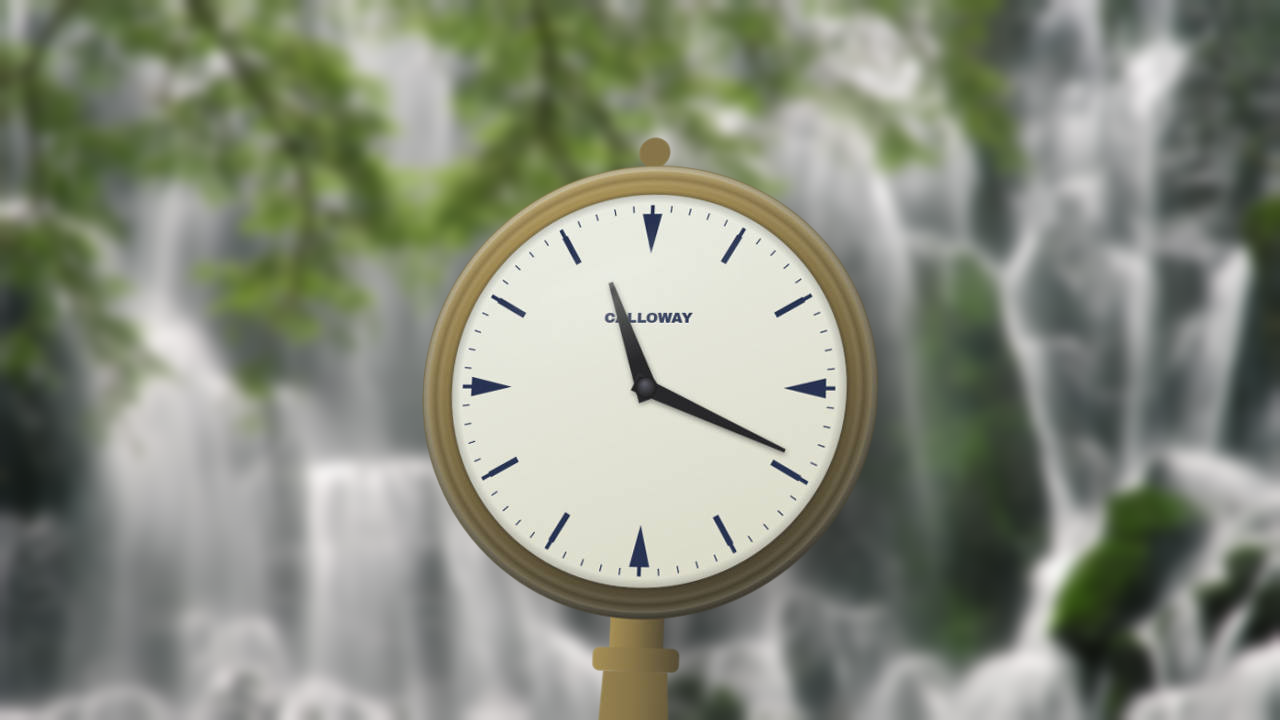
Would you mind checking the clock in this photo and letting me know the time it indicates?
11:19
